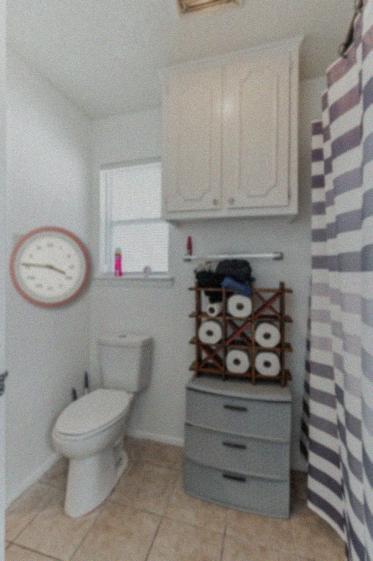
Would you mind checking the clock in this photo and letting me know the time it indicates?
3:46
